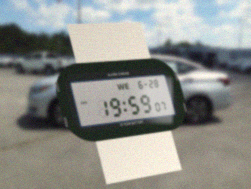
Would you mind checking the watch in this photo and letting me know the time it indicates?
19:59
